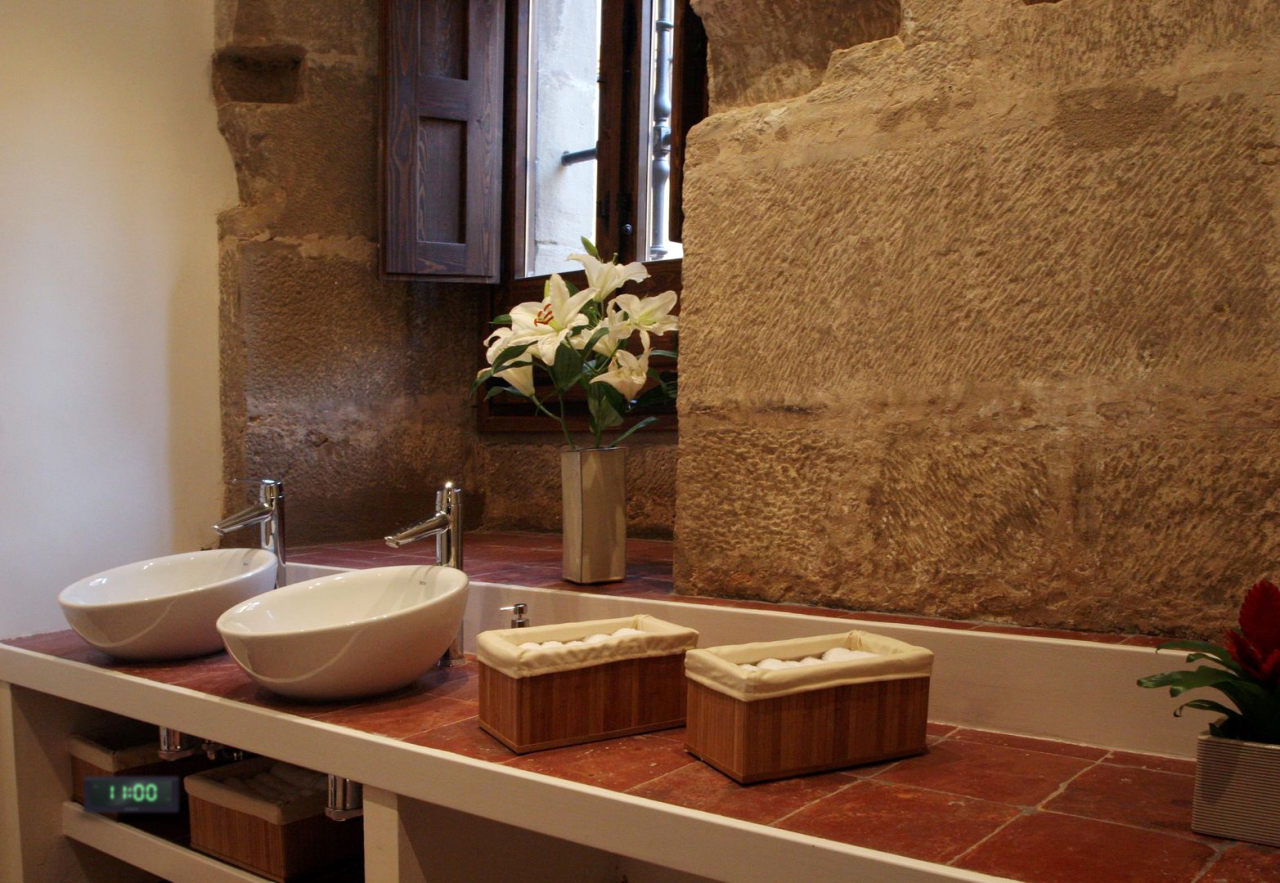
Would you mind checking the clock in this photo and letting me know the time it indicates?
11:00
